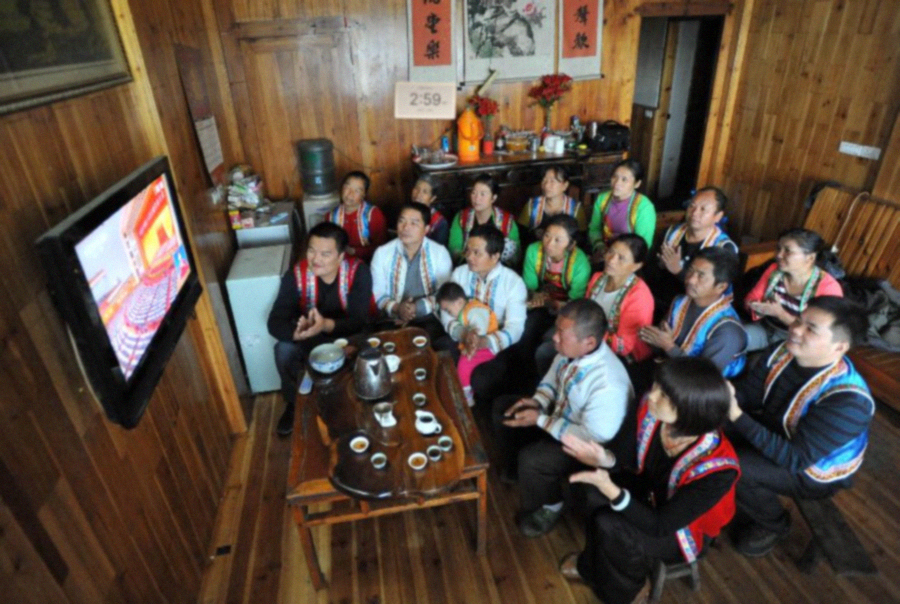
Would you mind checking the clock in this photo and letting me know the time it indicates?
2:59
